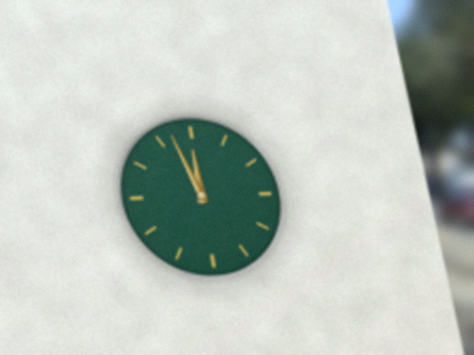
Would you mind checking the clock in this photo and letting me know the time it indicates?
11:57
